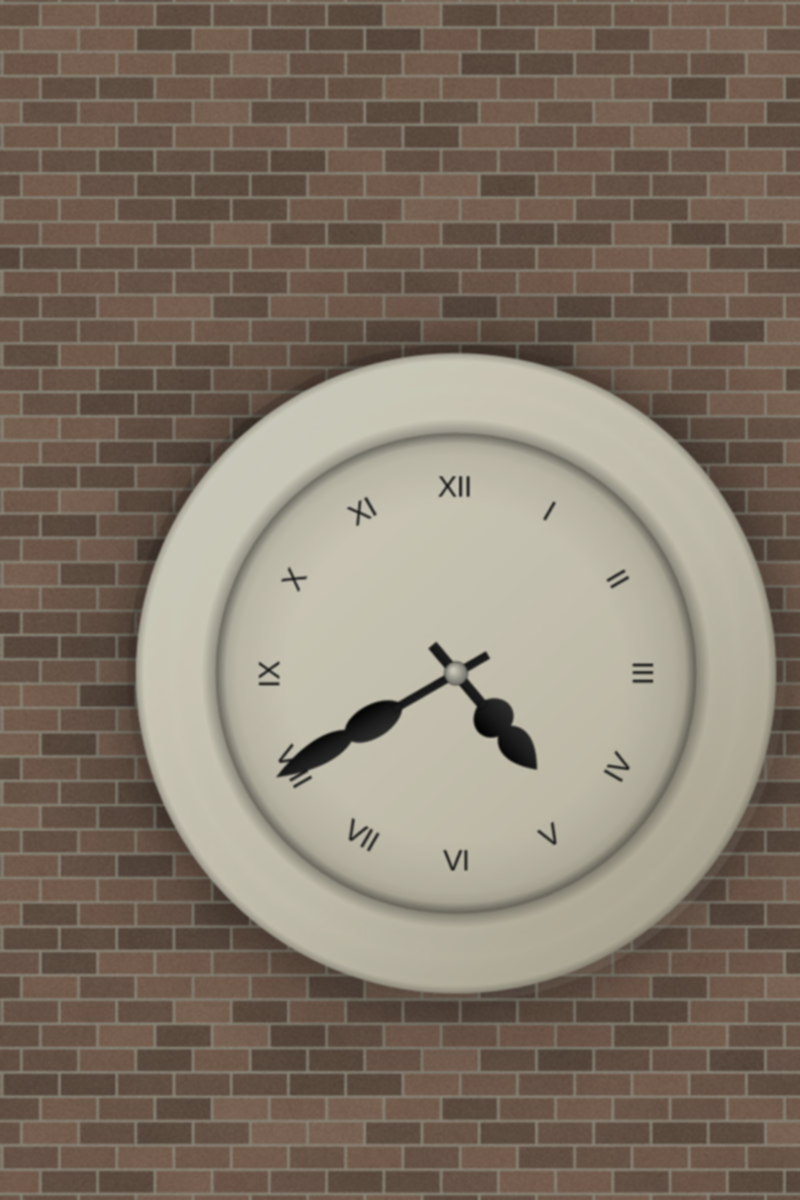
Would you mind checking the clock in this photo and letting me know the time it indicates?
4:40
